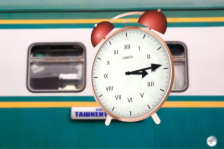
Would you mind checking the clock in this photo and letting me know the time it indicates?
3:14
